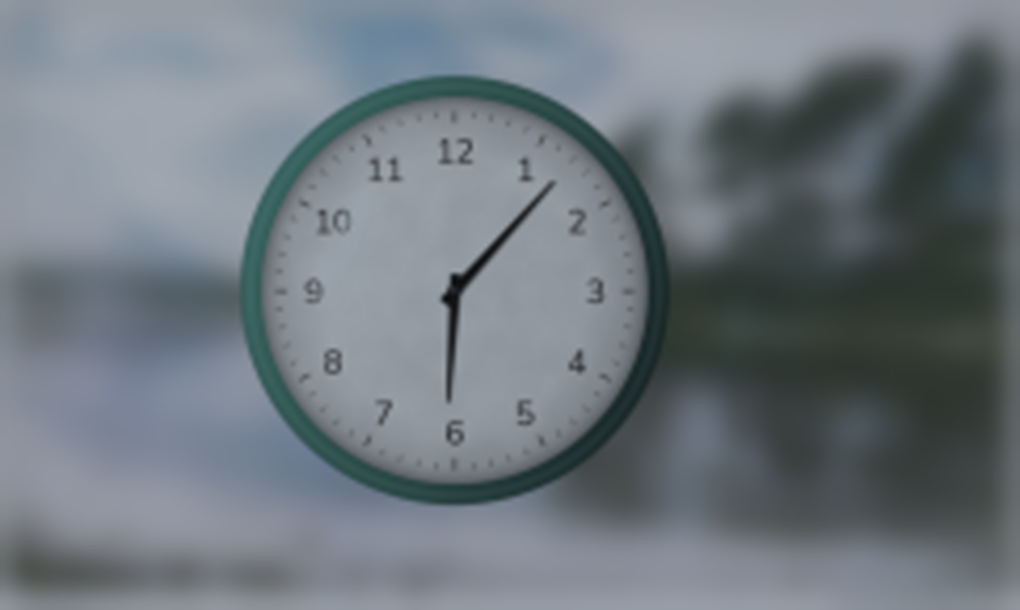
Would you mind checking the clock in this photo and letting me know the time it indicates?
6:07
